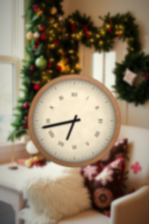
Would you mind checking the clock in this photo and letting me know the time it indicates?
6:43
